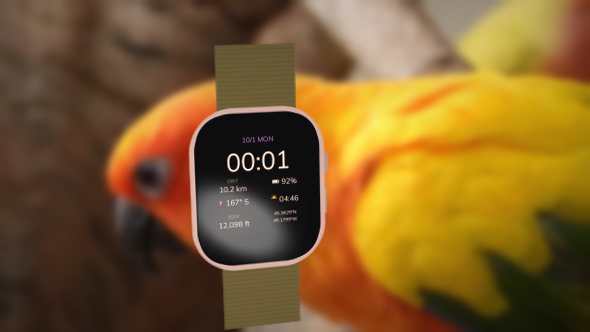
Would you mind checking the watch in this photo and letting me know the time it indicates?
0:01
